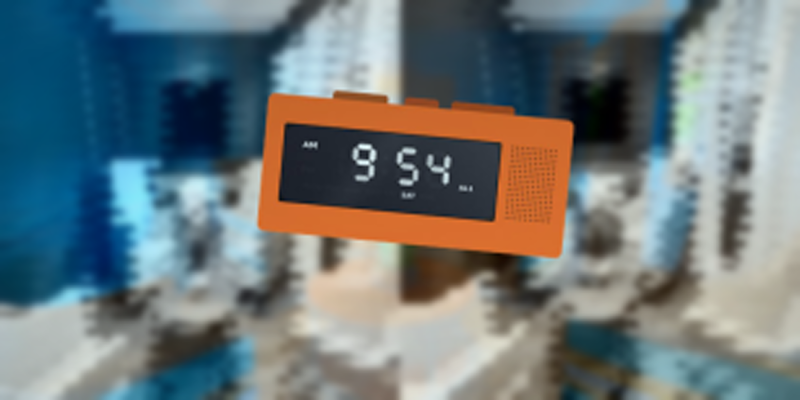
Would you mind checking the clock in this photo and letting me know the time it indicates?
9:54
